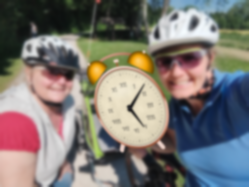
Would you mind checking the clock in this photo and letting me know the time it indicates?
5:08
